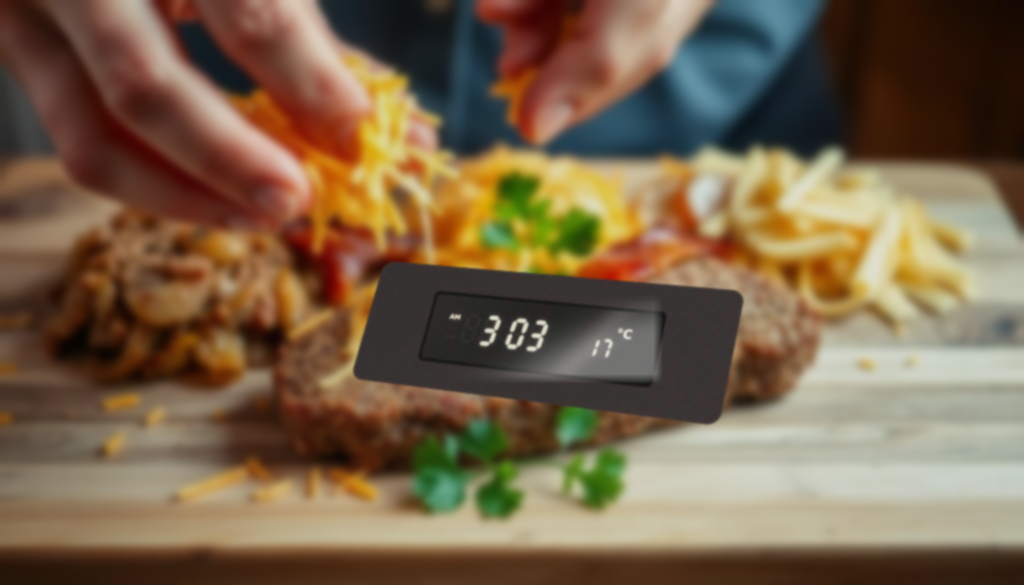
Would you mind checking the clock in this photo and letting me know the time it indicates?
3:03
